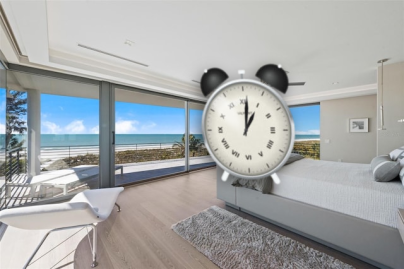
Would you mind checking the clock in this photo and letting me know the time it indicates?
1:01
